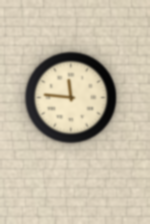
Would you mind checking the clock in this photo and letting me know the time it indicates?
11:46
